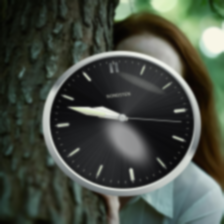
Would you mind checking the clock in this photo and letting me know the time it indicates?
9:48:17
